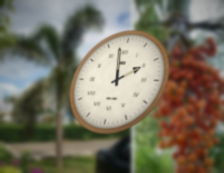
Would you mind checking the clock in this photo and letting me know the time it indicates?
1:58
